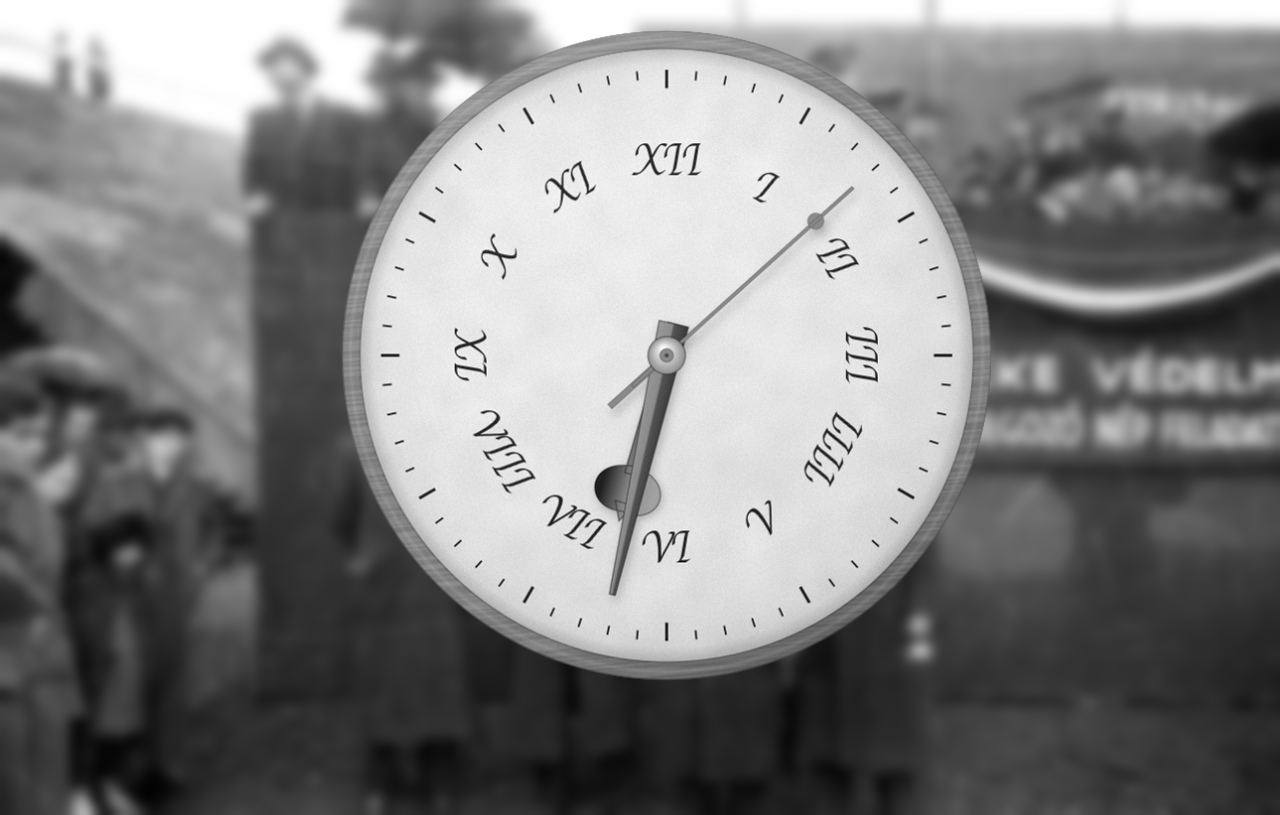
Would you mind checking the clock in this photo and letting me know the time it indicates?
6:32:08
